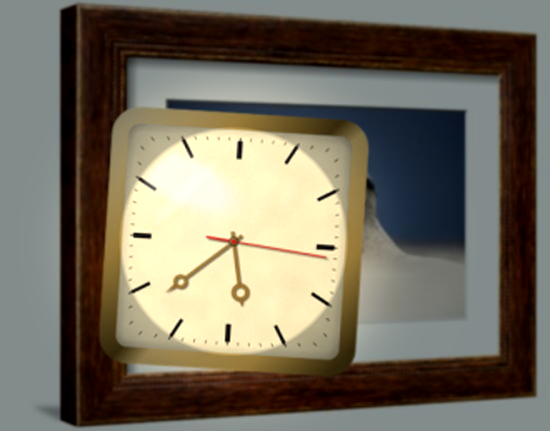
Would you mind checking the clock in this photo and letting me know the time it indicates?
5:38:16
